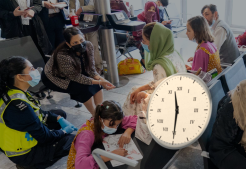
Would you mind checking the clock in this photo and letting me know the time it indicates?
11:30
